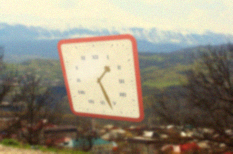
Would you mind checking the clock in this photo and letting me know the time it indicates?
1:27
